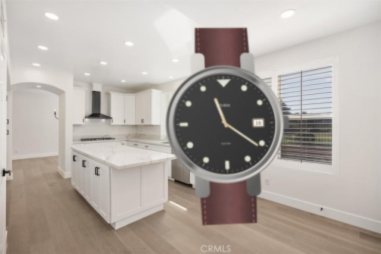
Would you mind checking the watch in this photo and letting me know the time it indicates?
11:21
